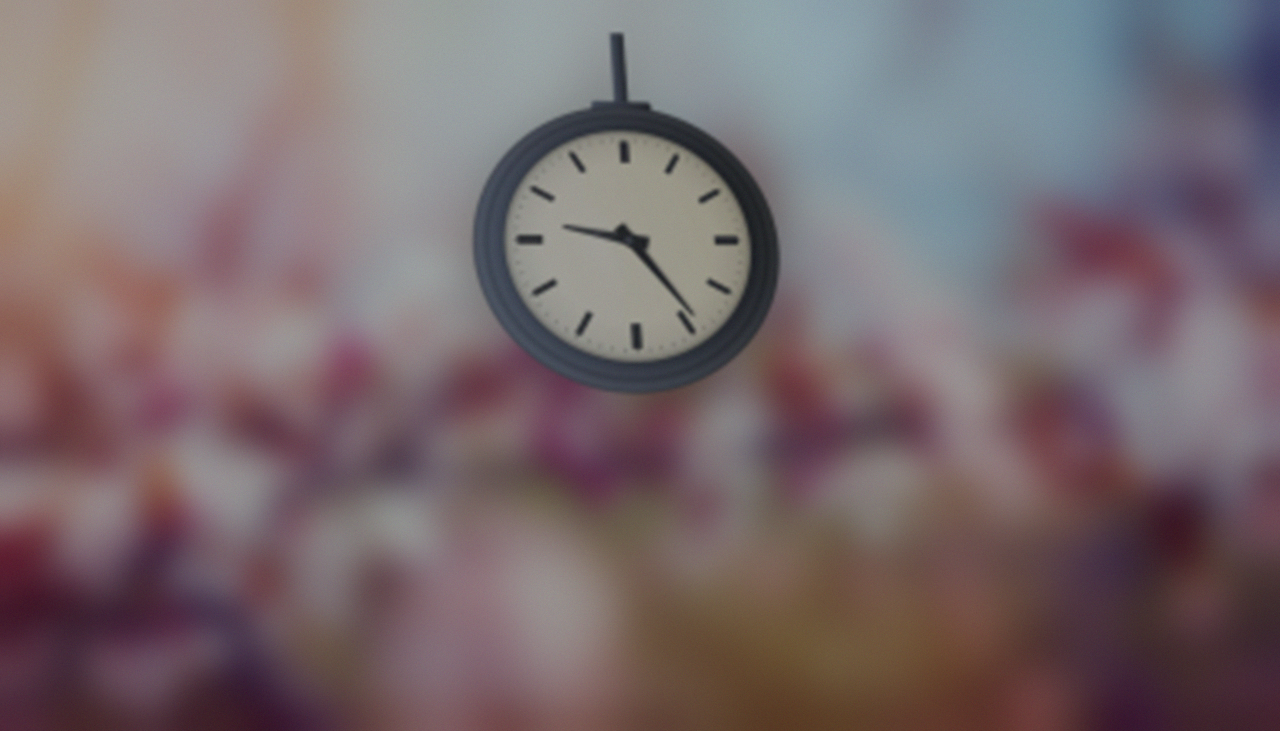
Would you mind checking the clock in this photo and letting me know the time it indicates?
9:24
